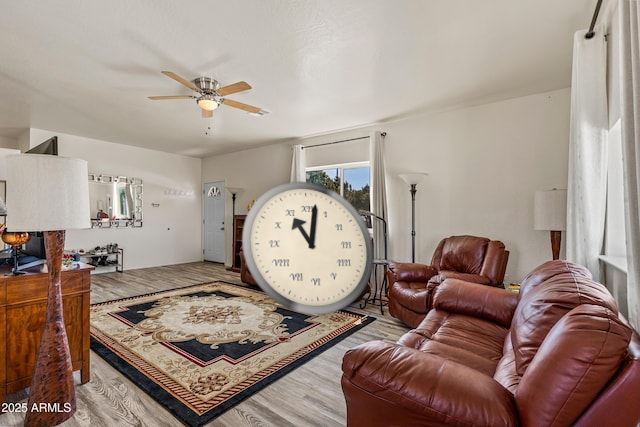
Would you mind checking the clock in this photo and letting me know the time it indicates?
11:02
